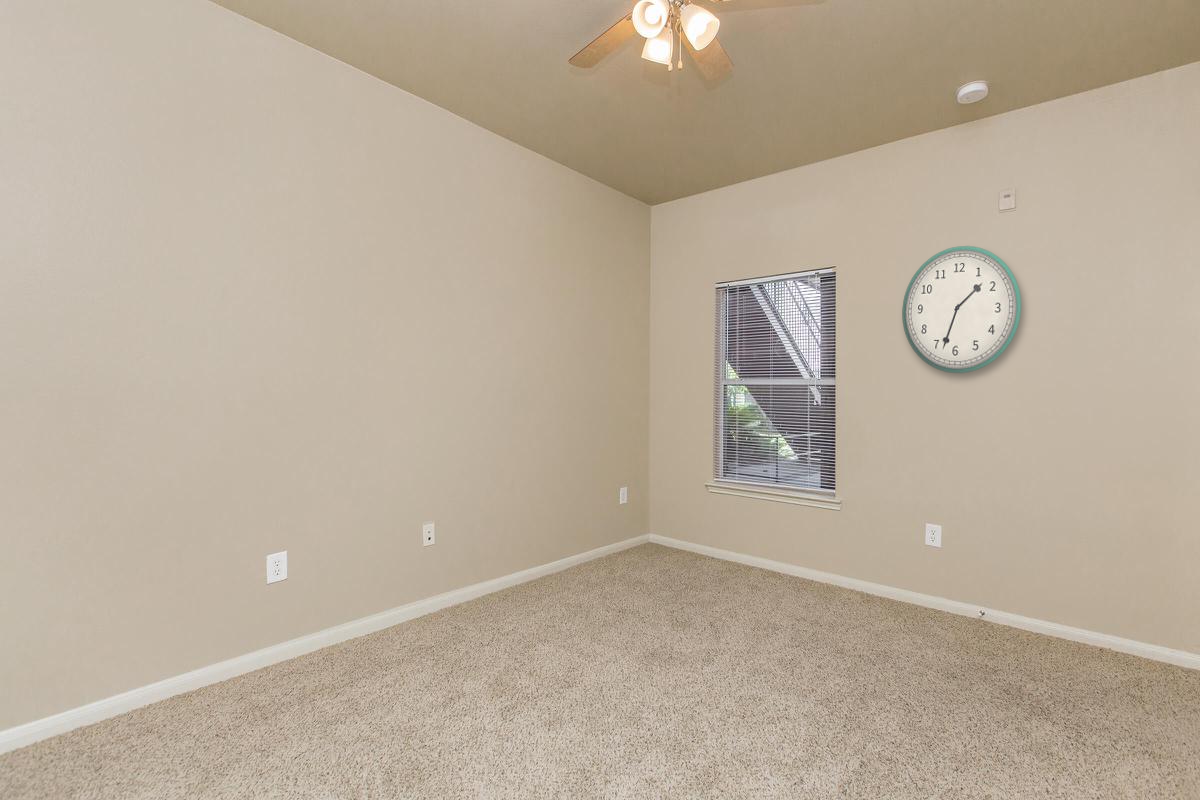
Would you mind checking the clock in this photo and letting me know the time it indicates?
1:33
